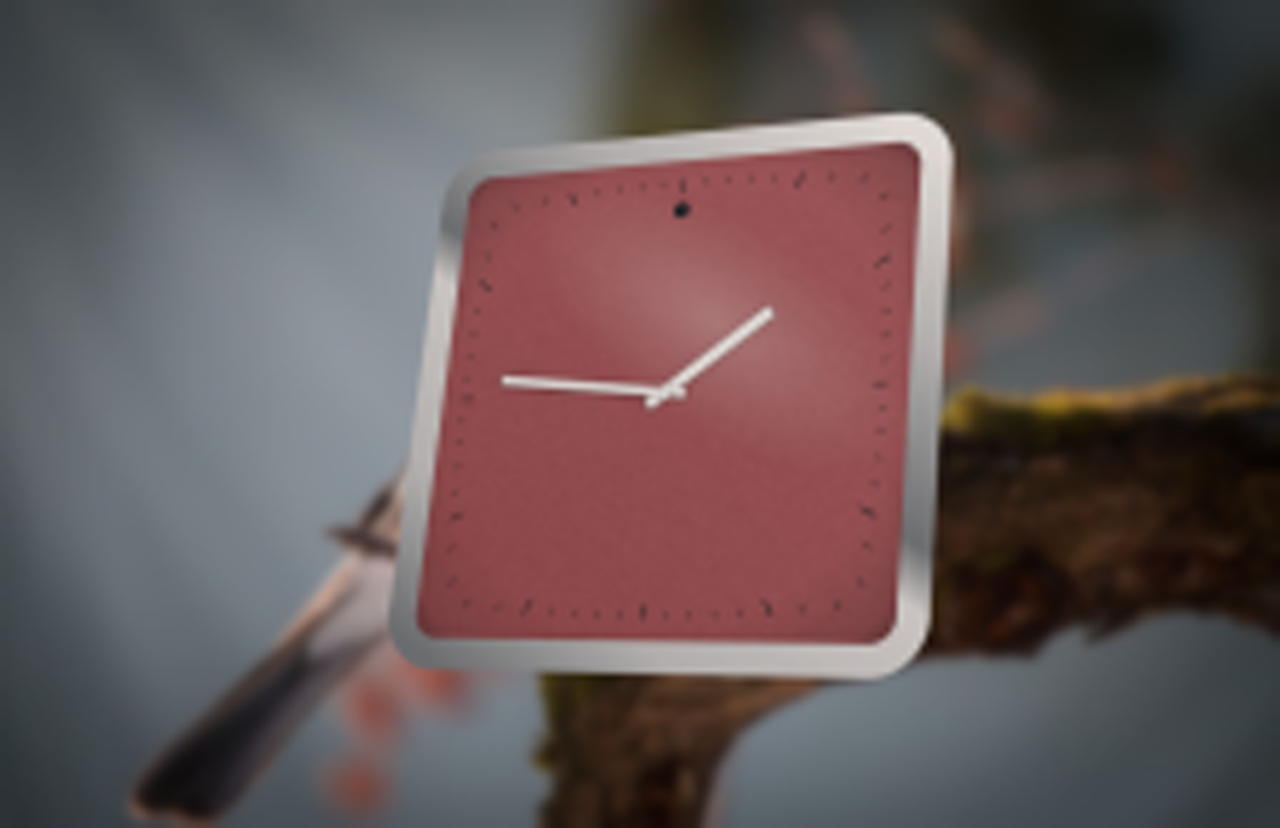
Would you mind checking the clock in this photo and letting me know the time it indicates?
1:46
